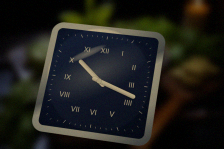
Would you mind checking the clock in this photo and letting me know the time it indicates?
10:18
